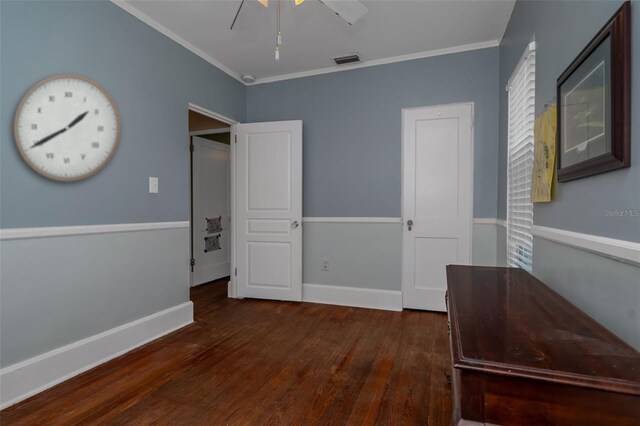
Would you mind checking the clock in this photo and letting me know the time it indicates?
1:40
